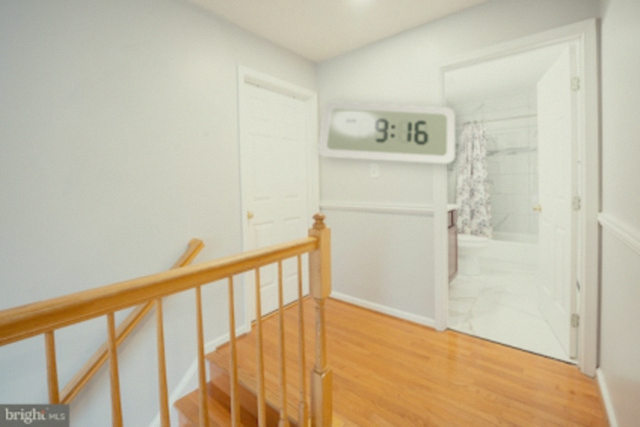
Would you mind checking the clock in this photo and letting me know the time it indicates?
9:16
